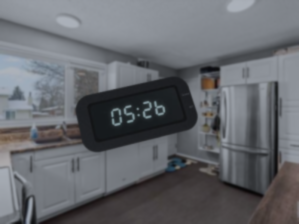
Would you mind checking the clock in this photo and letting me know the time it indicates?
5:26
